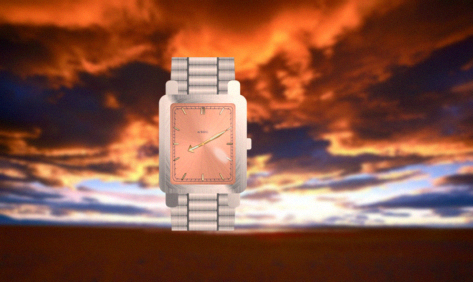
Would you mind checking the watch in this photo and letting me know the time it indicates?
8:10
